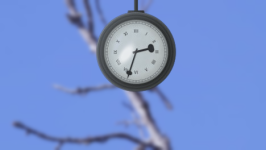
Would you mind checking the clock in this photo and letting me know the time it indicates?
2:33
